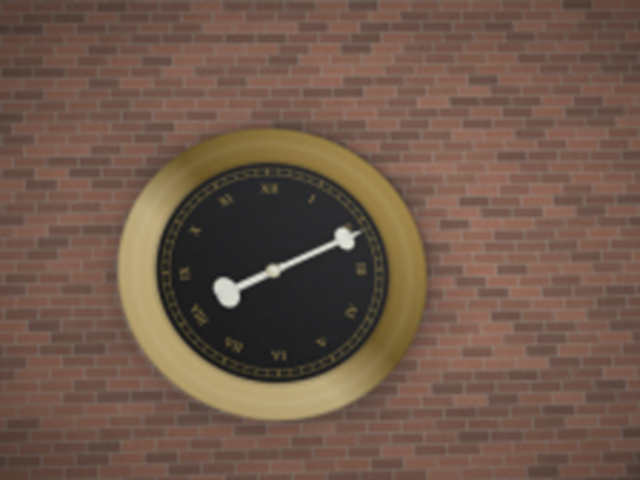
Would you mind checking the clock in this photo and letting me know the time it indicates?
8:11
